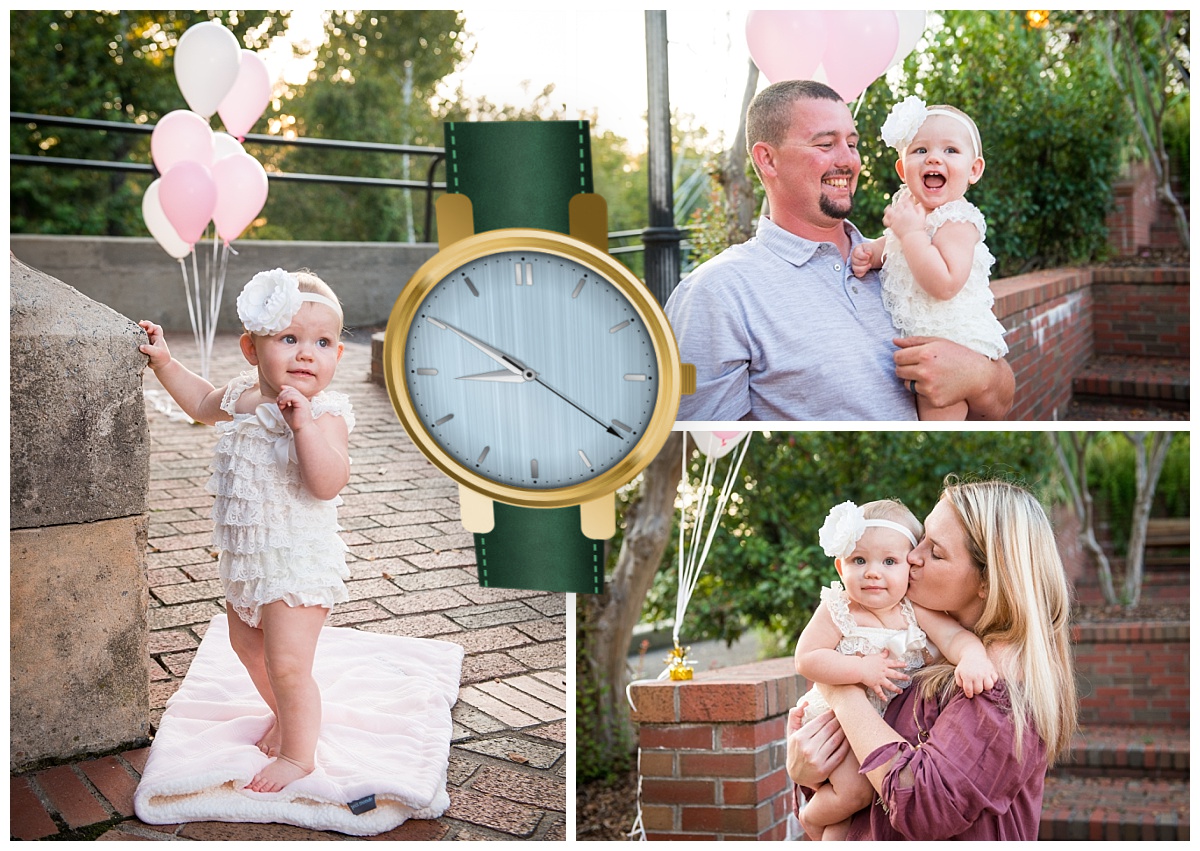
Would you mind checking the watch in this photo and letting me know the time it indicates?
8:50:21
